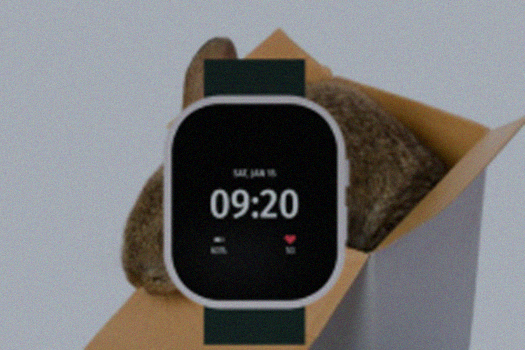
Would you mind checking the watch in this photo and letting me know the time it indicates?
9:20
